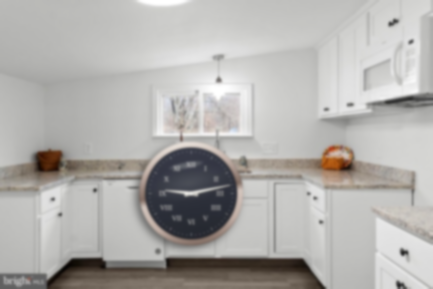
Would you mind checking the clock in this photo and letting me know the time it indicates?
9:13
